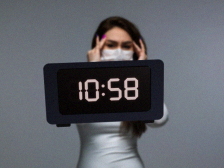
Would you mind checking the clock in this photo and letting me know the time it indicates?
10:58
